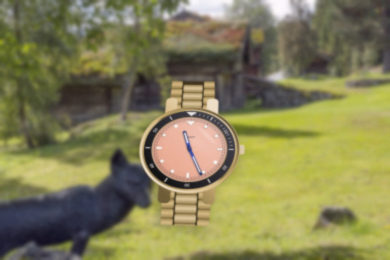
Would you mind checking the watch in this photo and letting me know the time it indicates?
11:26
